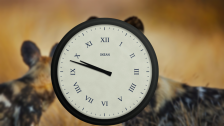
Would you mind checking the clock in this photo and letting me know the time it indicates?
9:48
